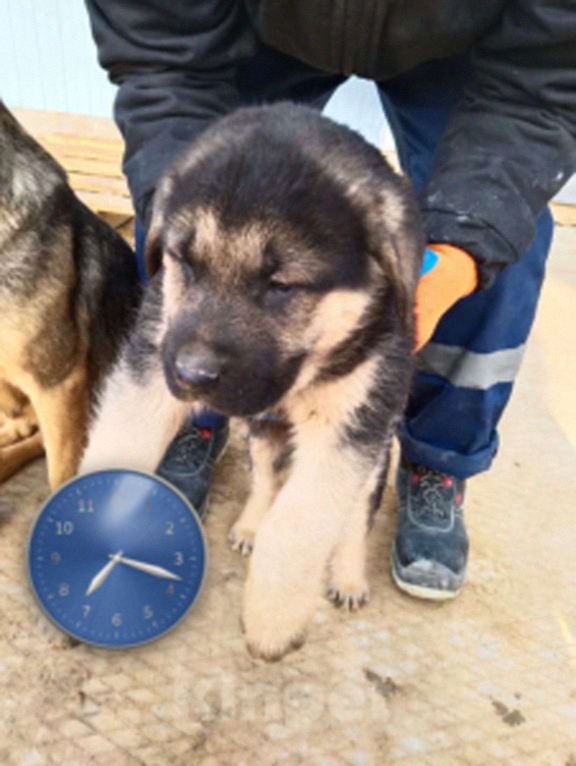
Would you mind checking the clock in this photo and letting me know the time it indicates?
7:18
